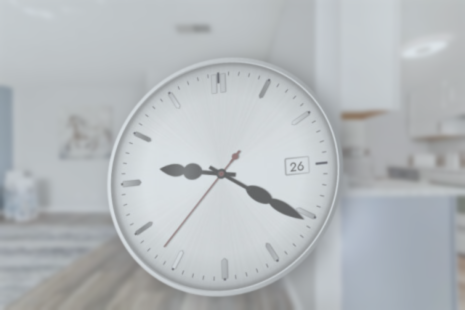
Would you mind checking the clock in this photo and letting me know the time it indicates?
9:20:37
